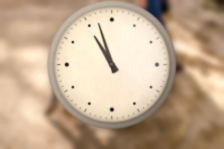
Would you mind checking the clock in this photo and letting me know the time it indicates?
10:57
